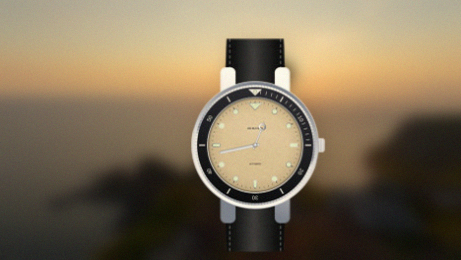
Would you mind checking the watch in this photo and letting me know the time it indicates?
12:43
